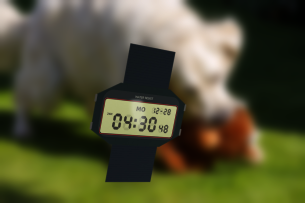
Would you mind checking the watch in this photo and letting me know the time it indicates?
4:30:48
